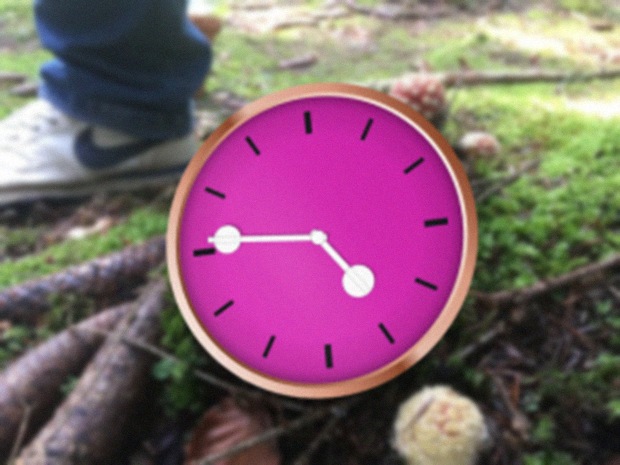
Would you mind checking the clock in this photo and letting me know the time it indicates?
4:46
